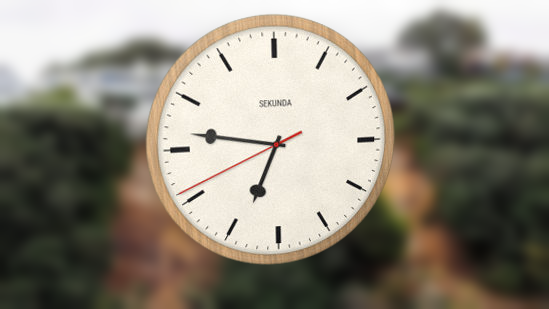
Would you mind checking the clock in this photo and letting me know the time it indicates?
6:46:41
